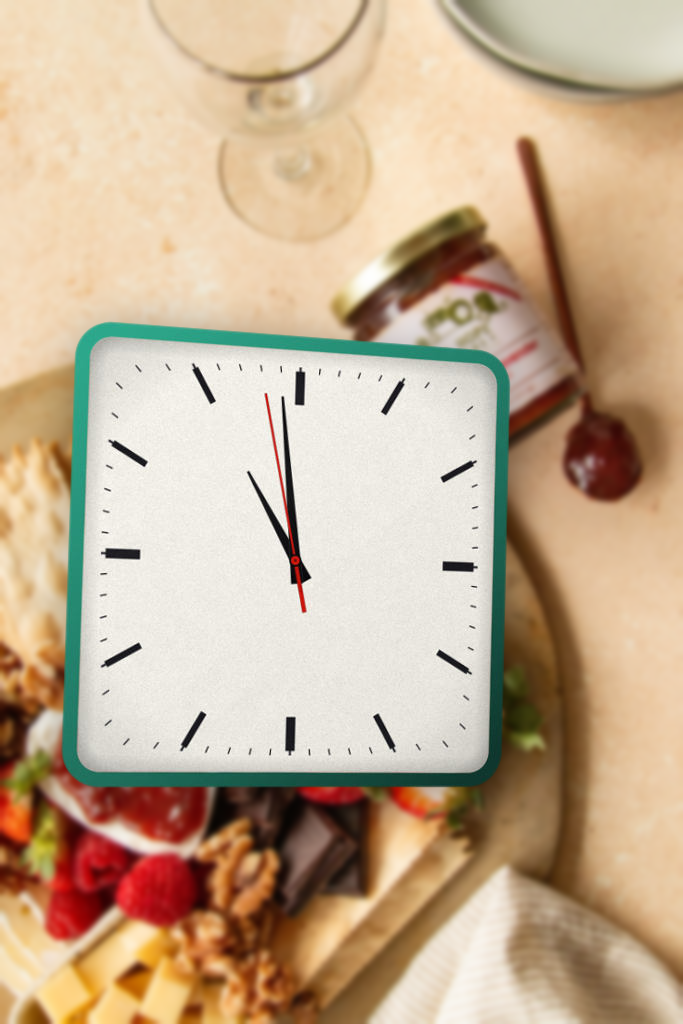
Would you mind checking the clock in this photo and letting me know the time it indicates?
10:58:58
